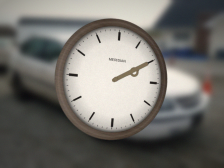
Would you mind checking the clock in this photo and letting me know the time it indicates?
2:10
